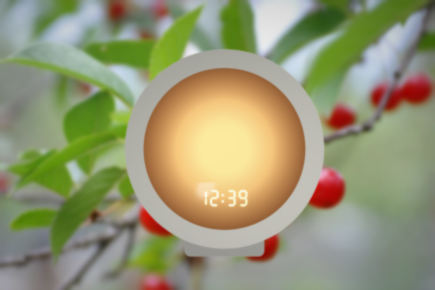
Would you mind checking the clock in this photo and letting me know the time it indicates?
12:39
